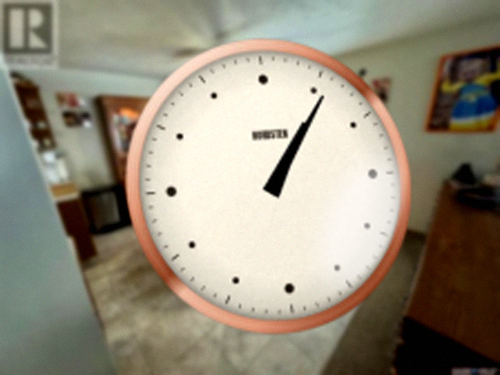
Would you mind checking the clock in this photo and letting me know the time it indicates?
1:06
